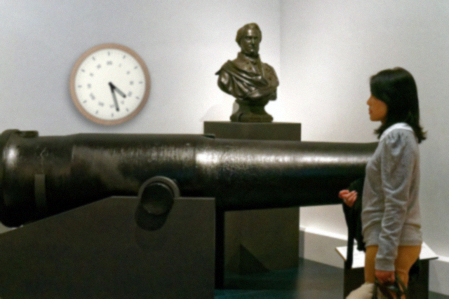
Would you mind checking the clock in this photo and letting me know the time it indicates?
4:28
